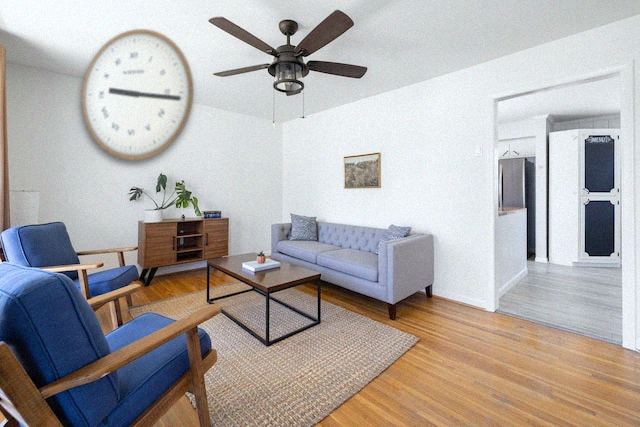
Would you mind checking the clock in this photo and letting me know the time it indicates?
9:16
